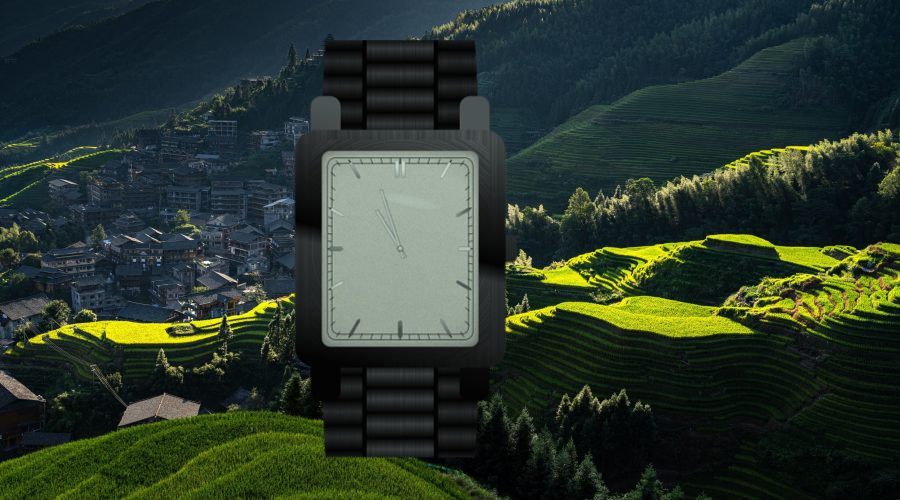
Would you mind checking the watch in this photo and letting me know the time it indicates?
10:57
